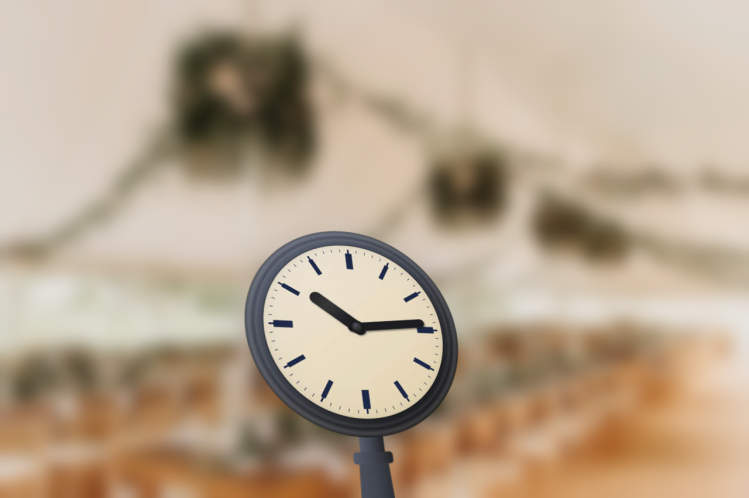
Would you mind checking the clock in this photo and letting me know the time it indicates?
10:14
